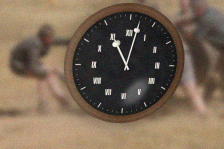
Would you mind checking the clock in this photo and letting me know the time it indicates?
11:02
